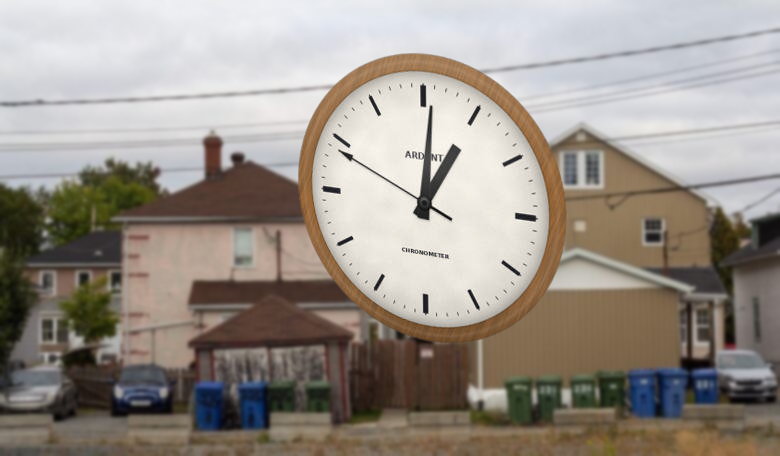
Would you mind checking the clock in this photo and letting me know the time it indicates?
1:00:49
